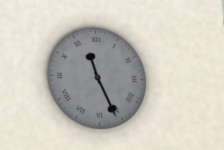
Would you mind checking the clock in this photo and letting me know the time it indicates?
11:26
